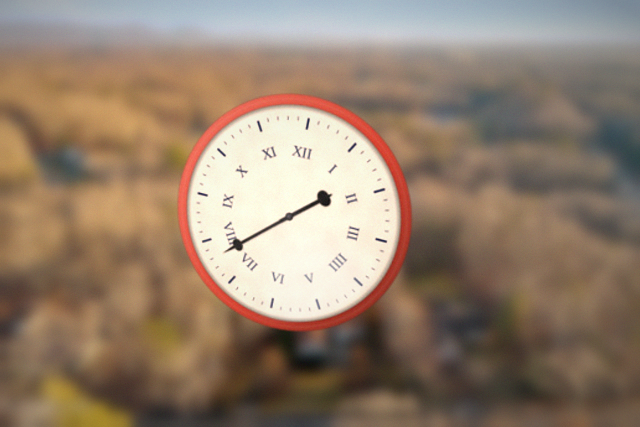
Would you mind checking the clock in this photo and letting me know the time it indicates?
1:38
